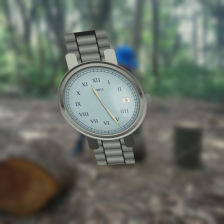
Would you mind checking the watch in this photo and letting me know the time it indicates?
11:26
